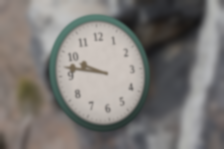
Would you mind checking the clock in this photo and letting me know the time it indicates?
9:47
